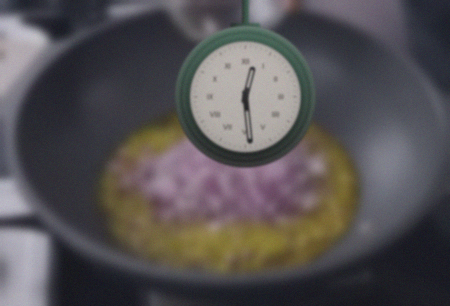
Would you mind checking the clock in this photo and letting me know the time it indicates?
12:29
